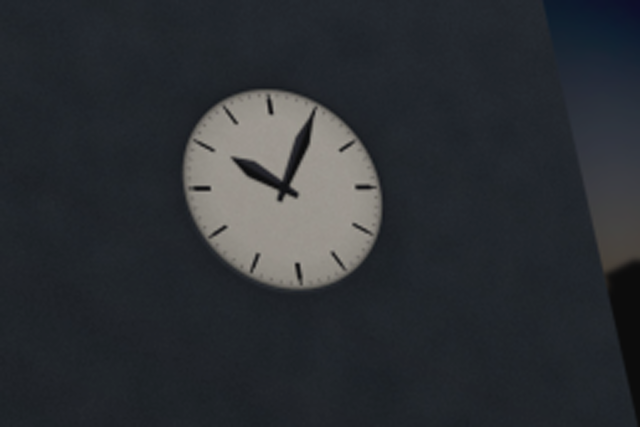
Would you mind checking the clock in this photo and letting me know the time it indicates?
10:05
